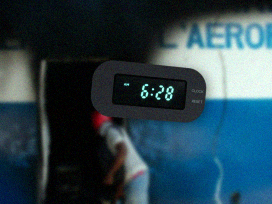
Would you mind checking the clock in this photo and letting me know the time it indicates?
6:28
